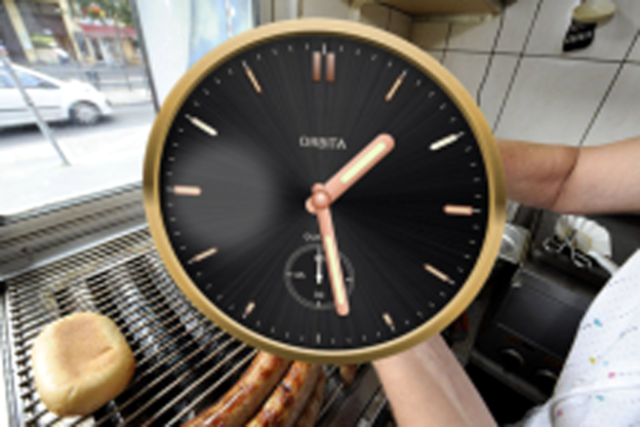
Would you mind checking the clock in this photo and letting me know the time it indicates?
1:28
